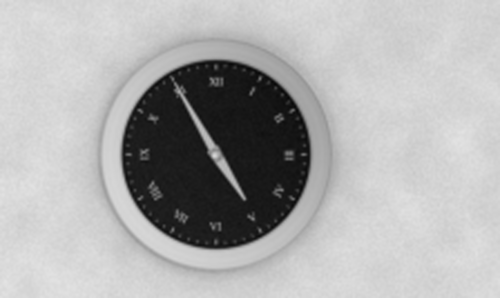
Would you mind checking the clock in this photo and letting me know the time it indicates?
4:55
